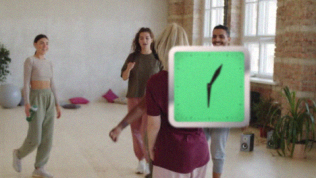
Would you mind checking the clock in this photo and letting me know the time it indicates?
6:05
